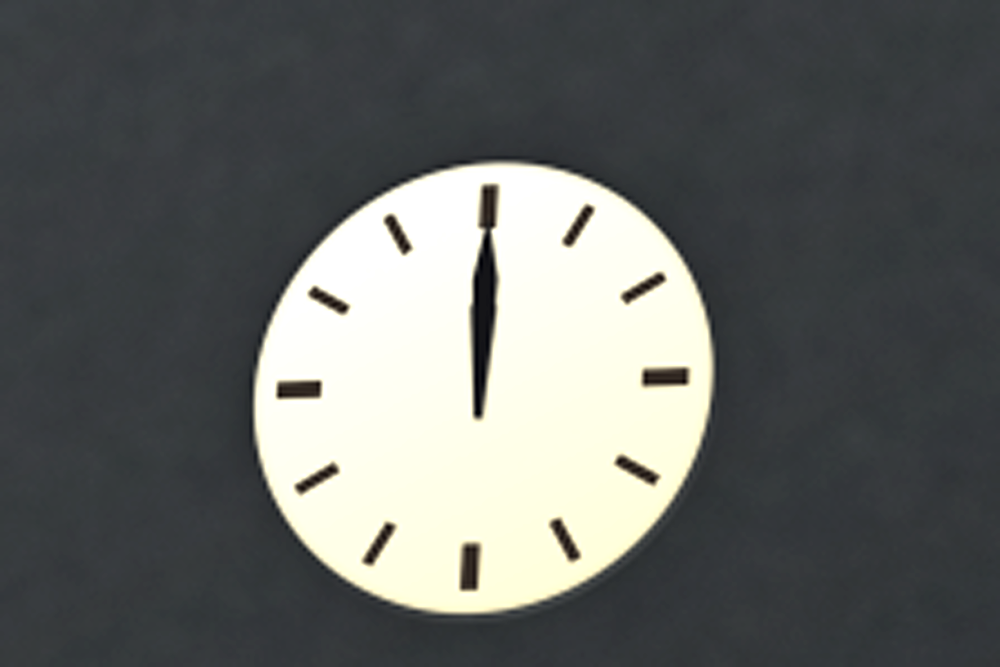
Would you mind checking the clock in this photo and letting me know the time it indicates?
12:00
